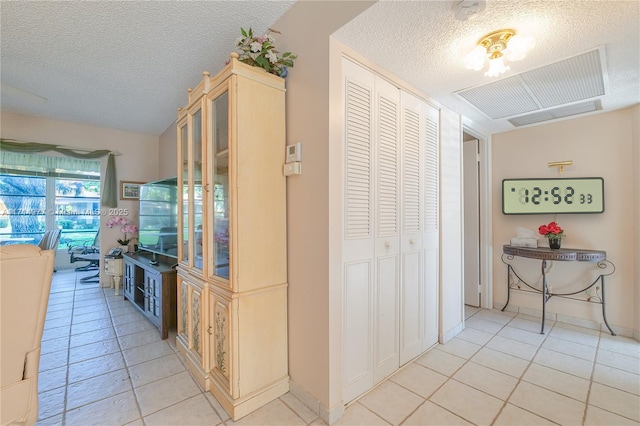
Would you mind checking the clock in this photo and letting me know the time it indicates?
12:52:33
